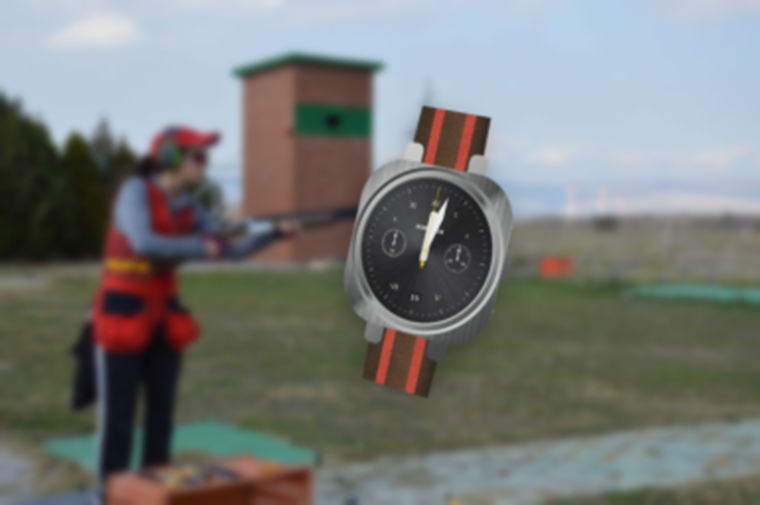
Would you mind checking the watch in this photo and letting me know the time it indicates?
12:02
